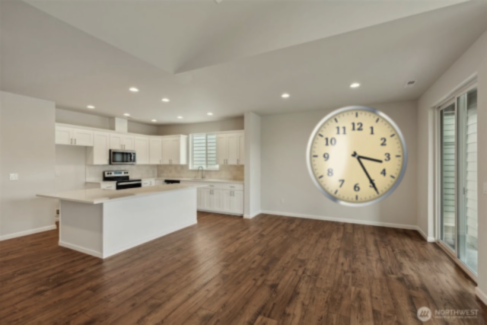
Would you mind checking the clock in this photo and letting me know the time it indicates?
3:25
